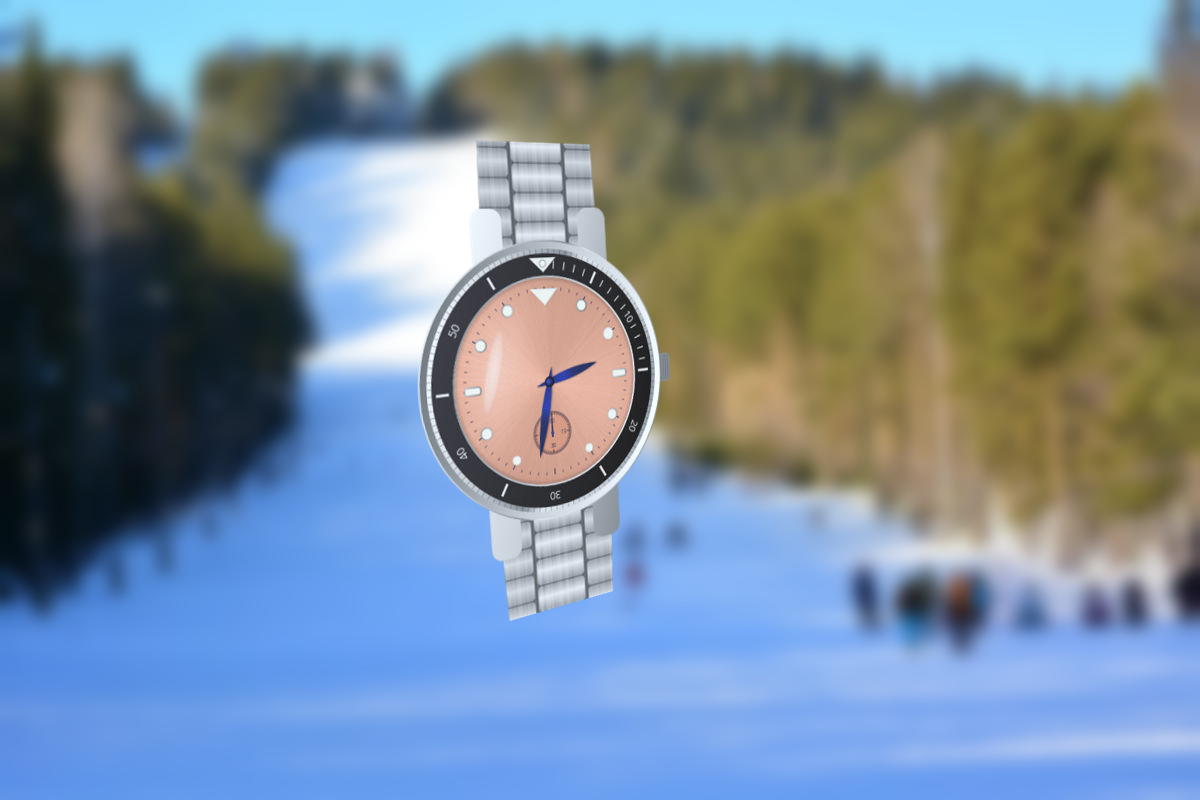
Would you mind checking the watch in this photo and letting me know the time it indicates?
2:32
